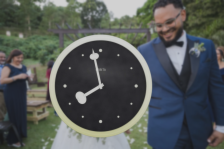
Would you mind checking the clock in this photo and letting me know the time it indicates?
7:58
